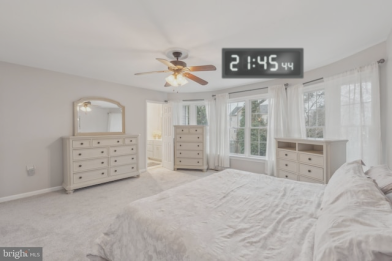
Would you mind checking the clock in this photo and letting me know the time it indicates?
21:45:44
